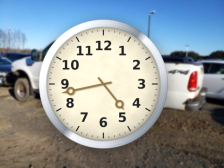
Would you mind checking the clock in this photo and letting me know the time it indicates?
4:43
